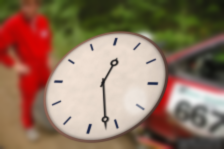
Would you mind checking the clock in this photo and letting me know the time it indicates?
12:27
